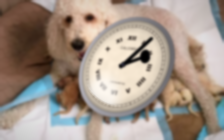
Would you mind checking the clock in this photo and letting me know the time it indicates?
2:06
